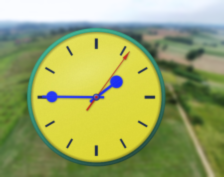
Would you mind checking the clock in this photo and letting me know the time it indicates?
1:45:06
